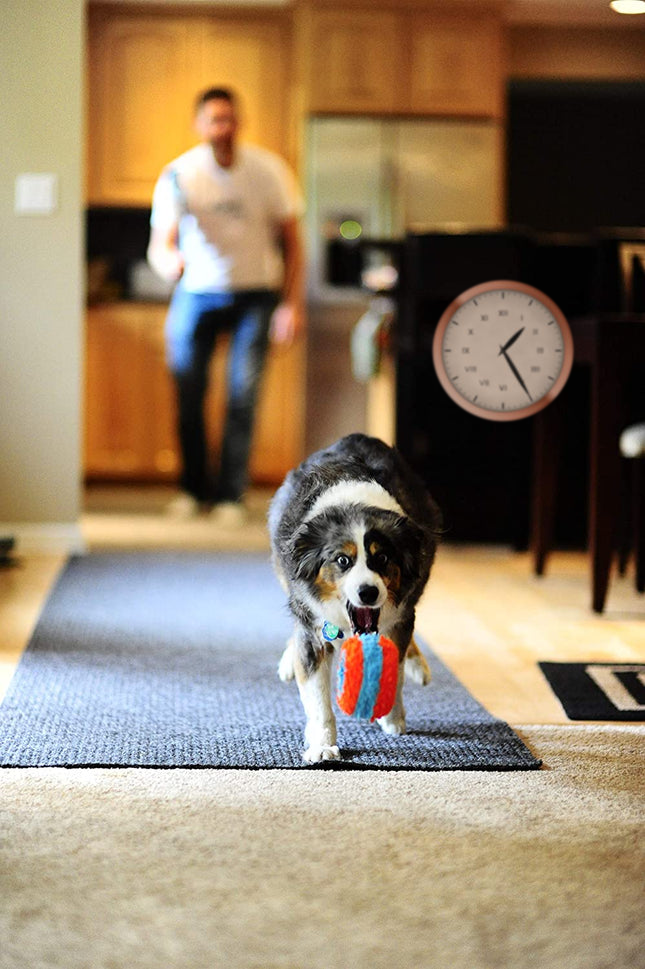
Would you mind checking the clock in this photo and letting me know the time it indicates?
1:25
